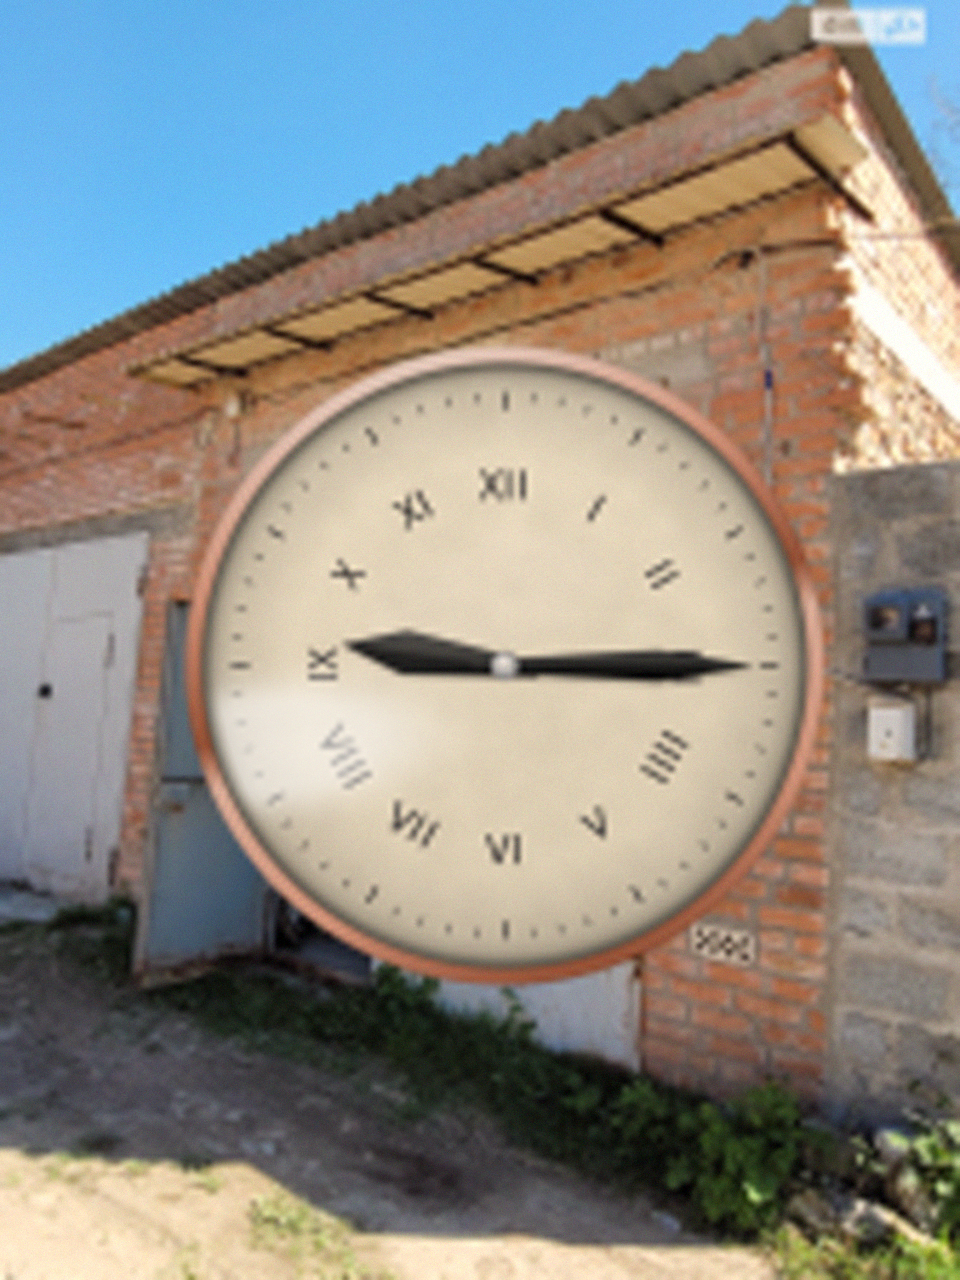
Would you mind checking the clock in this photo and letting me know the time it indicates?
9:15
